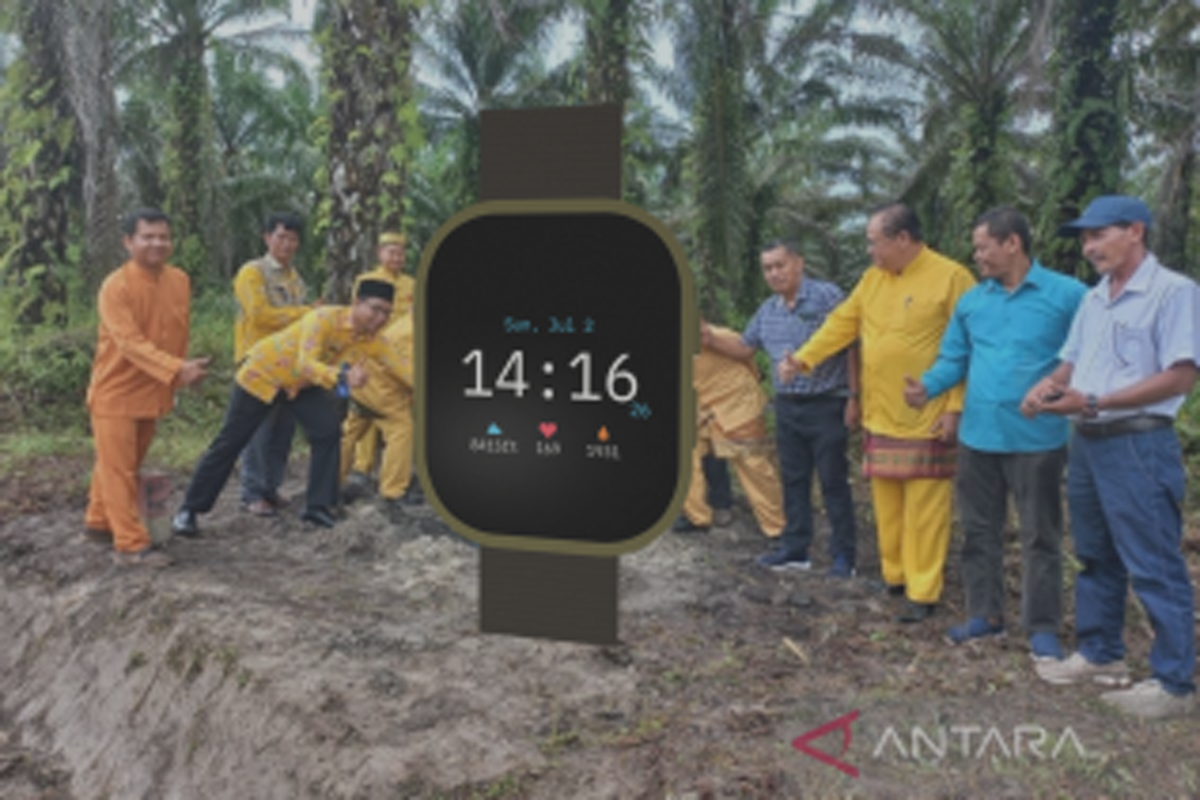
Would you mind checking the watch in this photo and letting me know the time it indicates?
14:16
